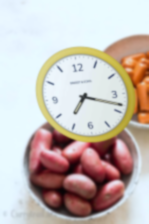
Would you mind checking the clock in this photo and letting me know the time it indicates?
7:18
